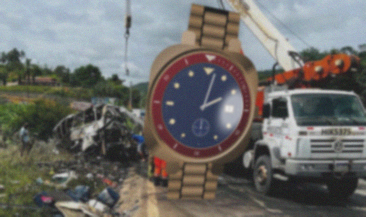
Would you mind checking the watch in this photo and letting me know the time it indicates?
2:02
